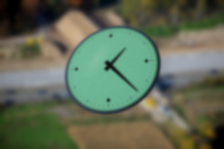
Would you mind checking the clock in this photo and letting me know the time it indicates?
1:23
